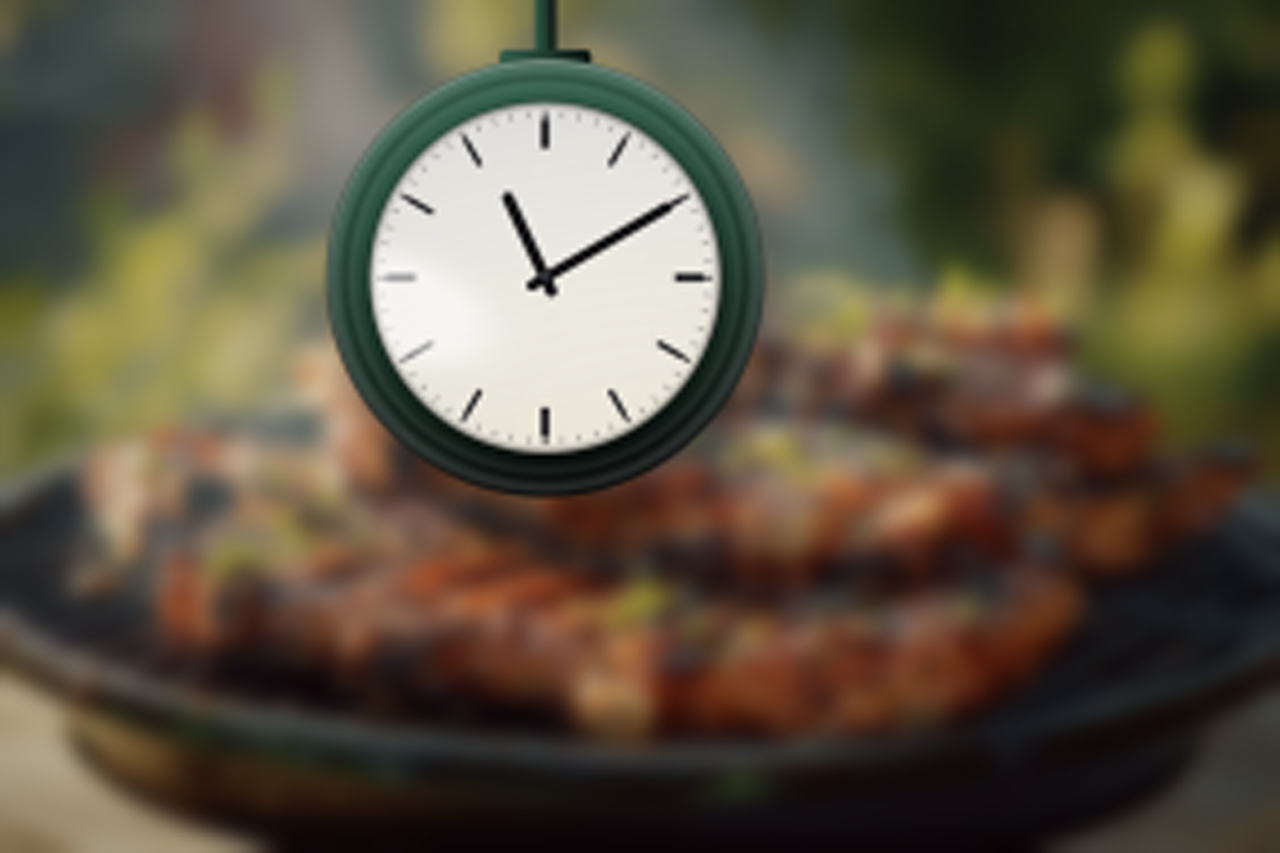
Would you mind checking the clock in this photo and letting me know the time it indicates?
11:10
